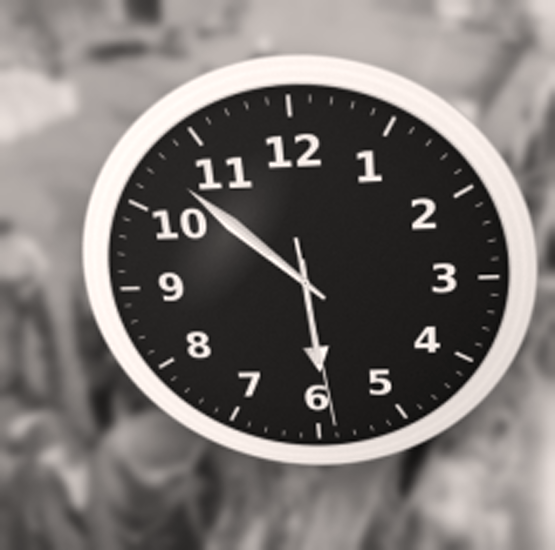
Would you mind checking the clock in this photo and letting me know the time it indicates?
5:52:29
